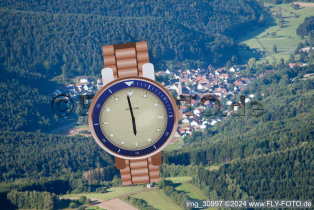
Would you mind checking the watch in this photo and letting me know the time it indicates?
5:59
